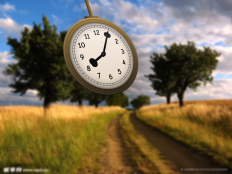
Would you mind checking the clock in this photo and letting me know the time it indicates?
8:05
